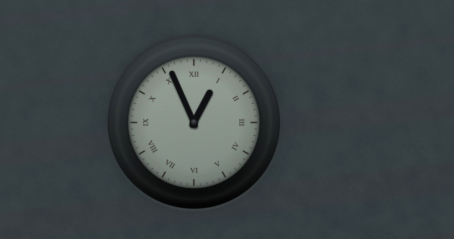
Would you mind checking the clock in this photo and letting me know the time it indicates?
12:56
